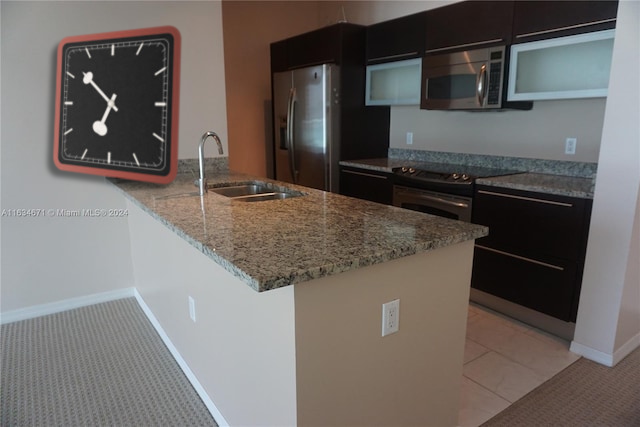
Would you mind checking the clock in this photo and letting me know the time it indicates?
6:52
